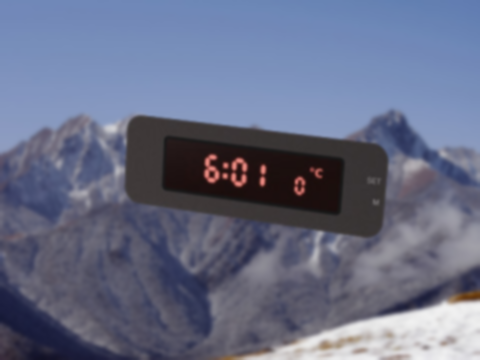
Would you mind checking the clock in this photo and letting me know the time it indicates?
6:01
